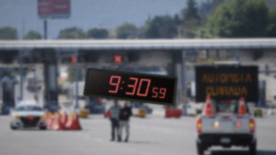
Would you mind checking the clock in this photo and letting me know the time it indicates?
9:30:59
